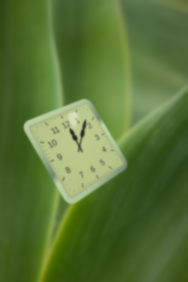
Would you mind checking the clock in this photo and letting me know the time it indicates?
12:08
